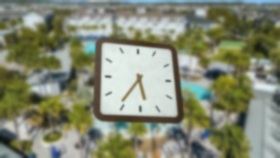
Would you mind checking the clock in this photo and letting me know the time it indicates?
5:36
